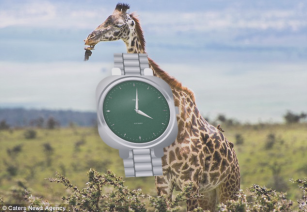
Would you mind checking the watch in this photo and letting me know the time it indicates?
4:01
